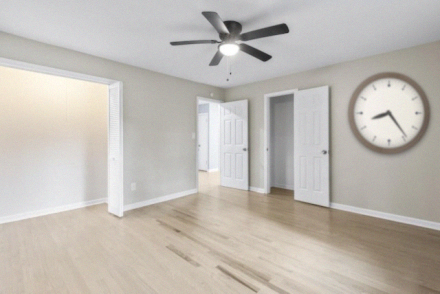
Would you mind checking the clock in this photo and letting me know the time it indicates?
8:24
